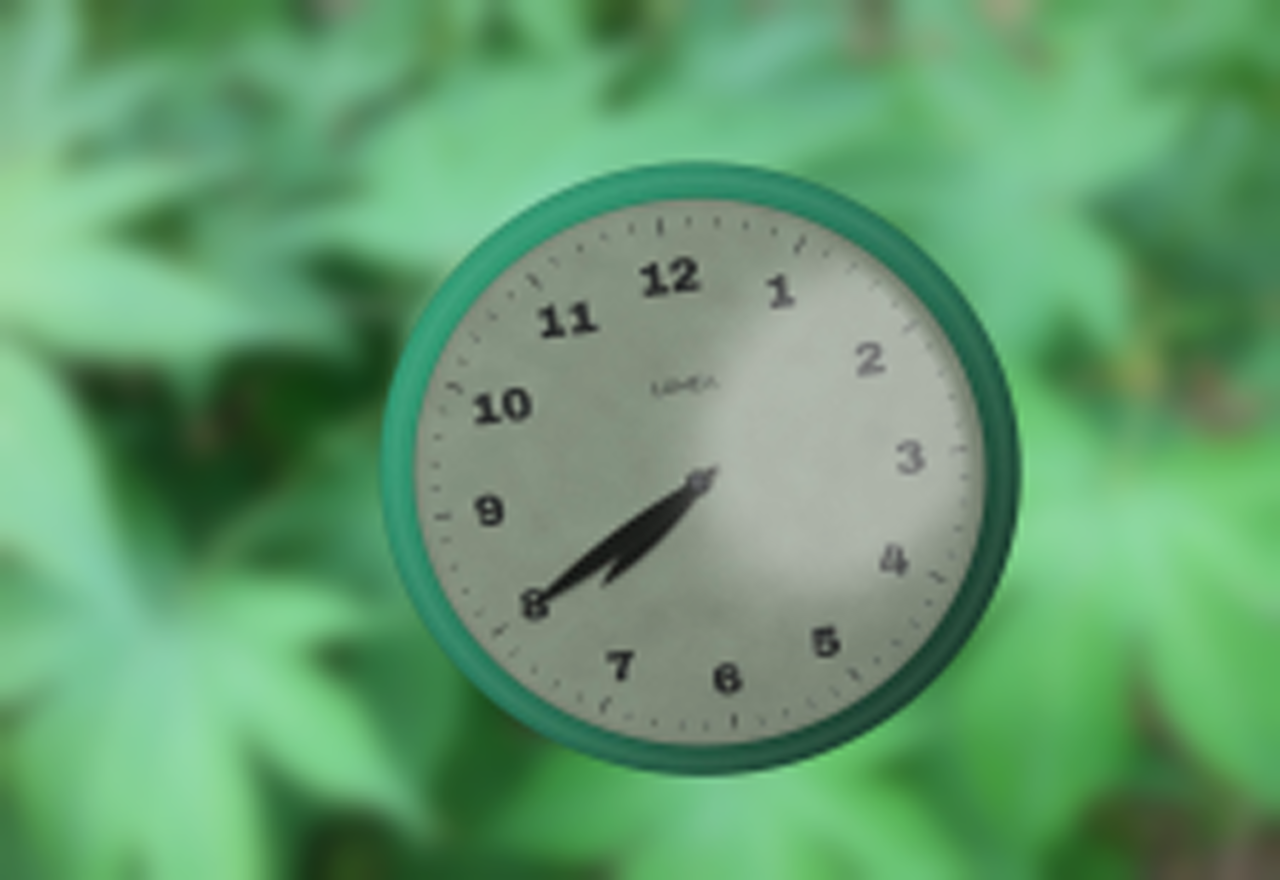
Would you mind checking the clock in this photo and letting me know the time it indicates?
7:40
